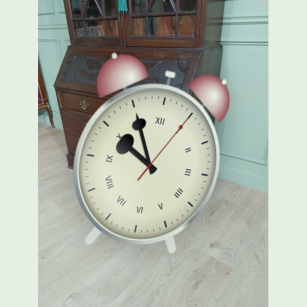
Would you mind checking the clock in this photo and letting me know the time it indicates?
9:55:05
